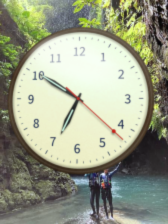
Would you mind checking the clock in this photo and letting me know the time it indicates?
6:50:22
